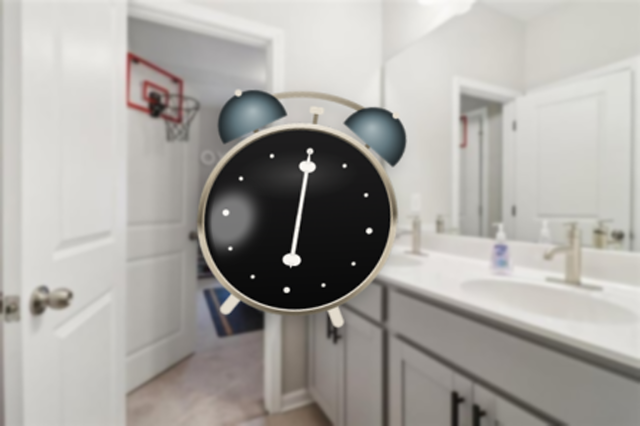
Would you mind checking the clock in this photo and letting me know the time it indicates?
6:00
